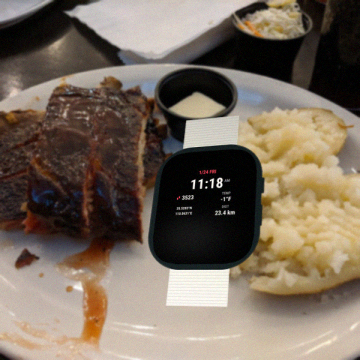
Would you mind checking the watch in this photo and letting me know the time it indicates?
11:18
